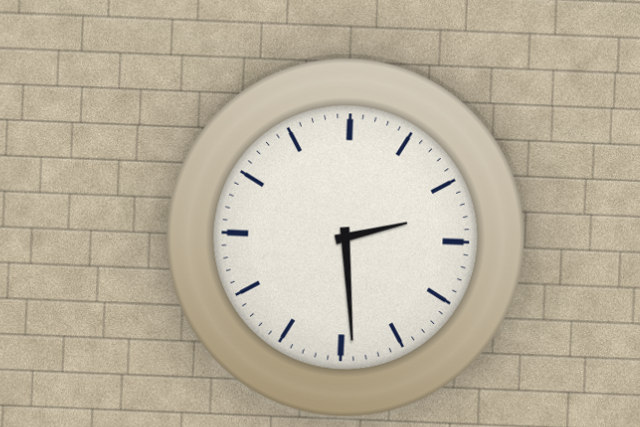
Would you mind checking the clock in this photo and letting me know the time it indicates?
2:29
